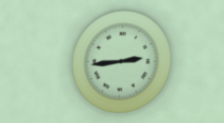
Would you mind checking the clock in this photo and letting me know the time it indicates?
2:44
